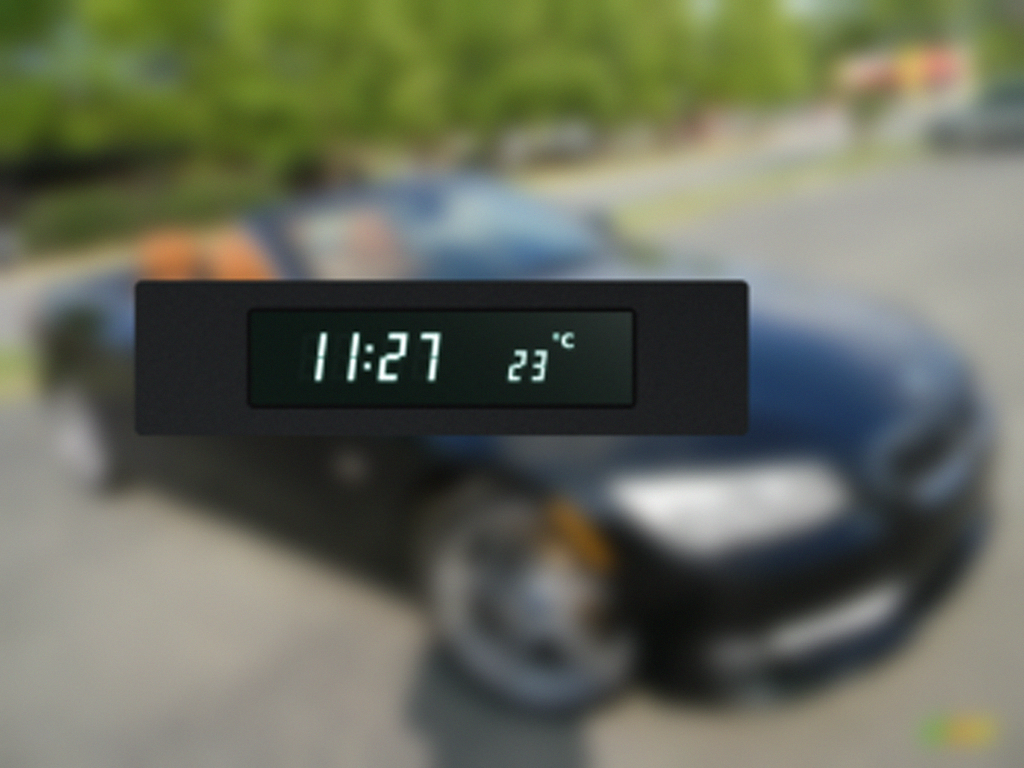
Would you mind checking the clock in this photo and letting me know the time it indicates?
11:27
